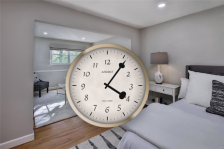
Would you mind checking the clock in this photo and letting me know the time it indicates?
4:06
